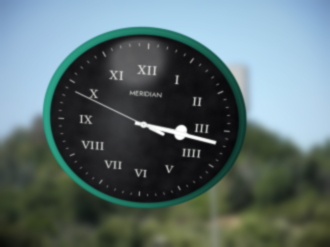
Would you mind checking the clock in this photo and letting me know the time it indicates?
3:16:49
